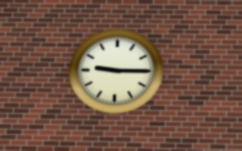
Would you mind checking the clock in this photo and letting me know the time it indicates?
9:15
